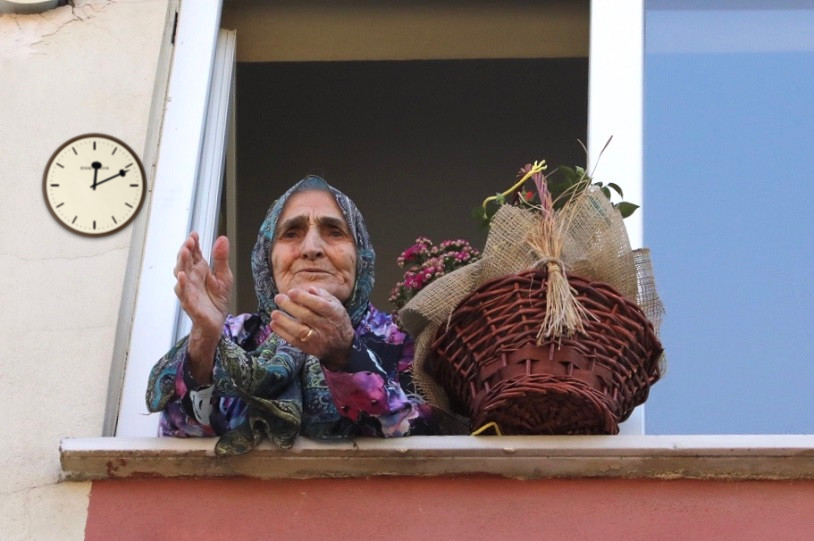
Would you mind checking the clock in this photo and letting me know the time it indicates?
12:11
